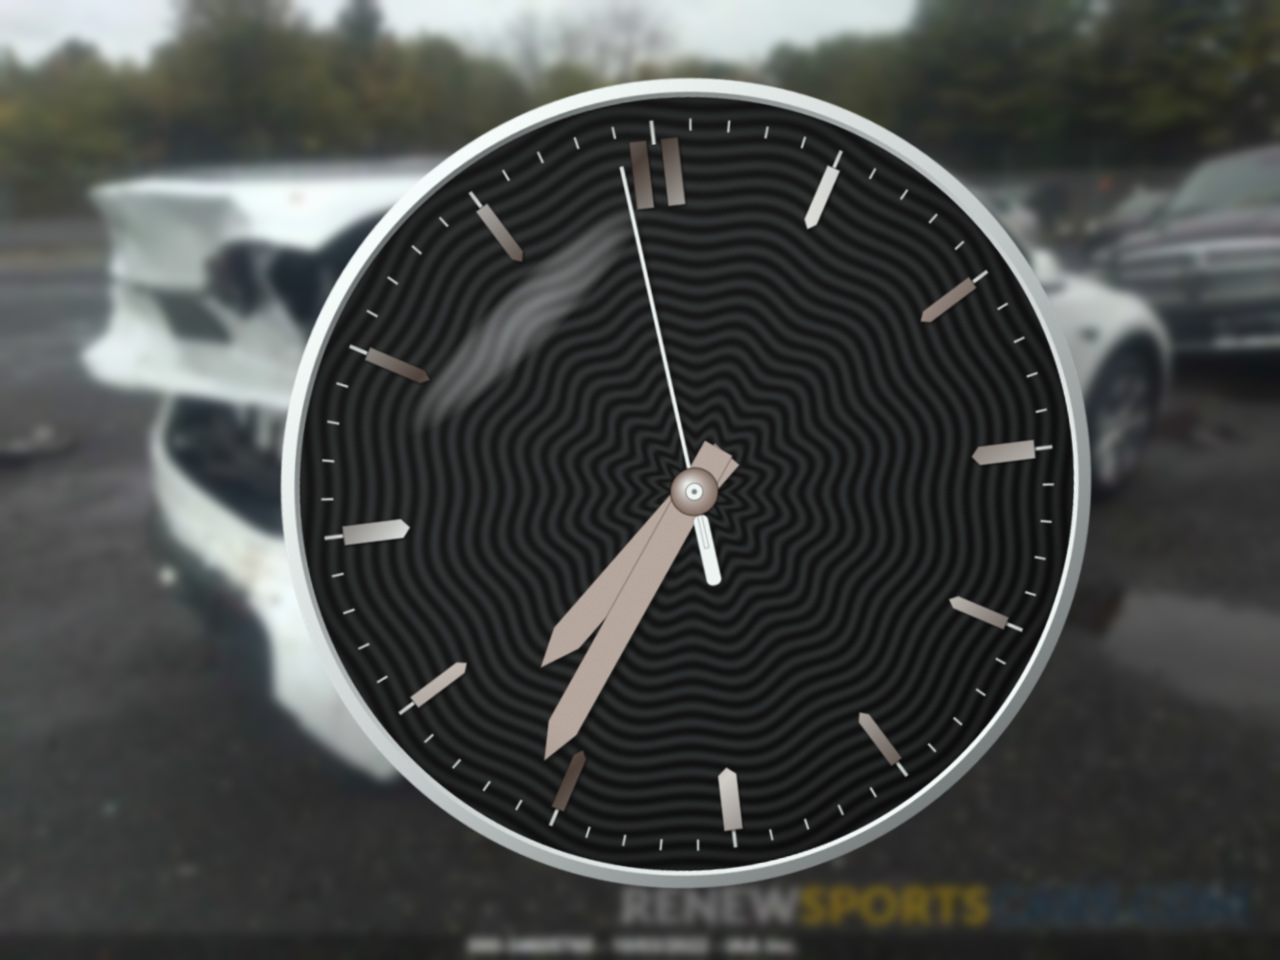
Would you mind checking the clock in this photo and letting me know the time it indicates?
7:35:59
